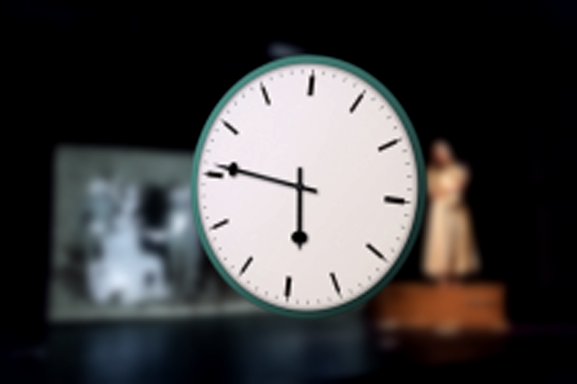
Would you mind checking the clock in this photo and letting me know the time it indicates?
5:46
